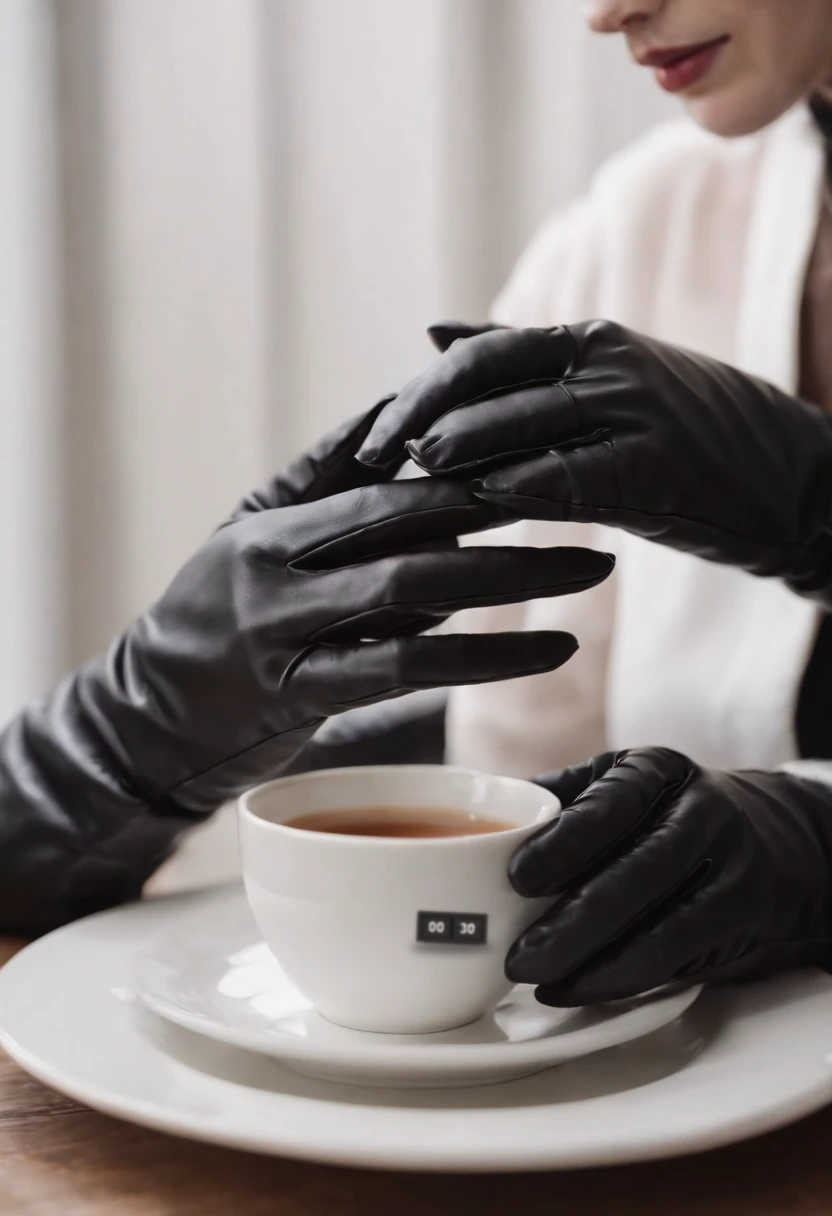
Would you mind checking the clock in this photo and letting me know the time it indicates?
0:30
